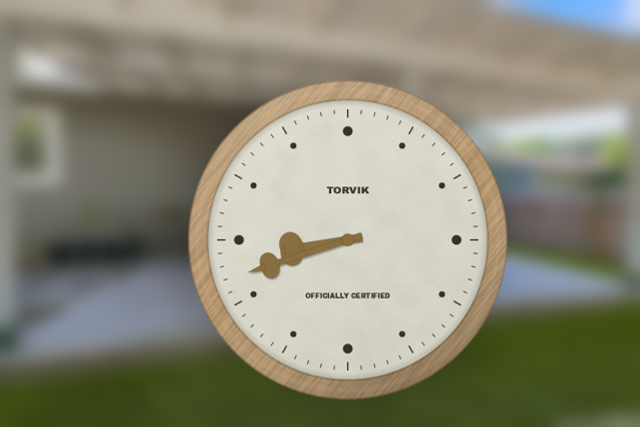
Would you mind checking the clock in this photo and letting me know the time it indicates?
8:42
